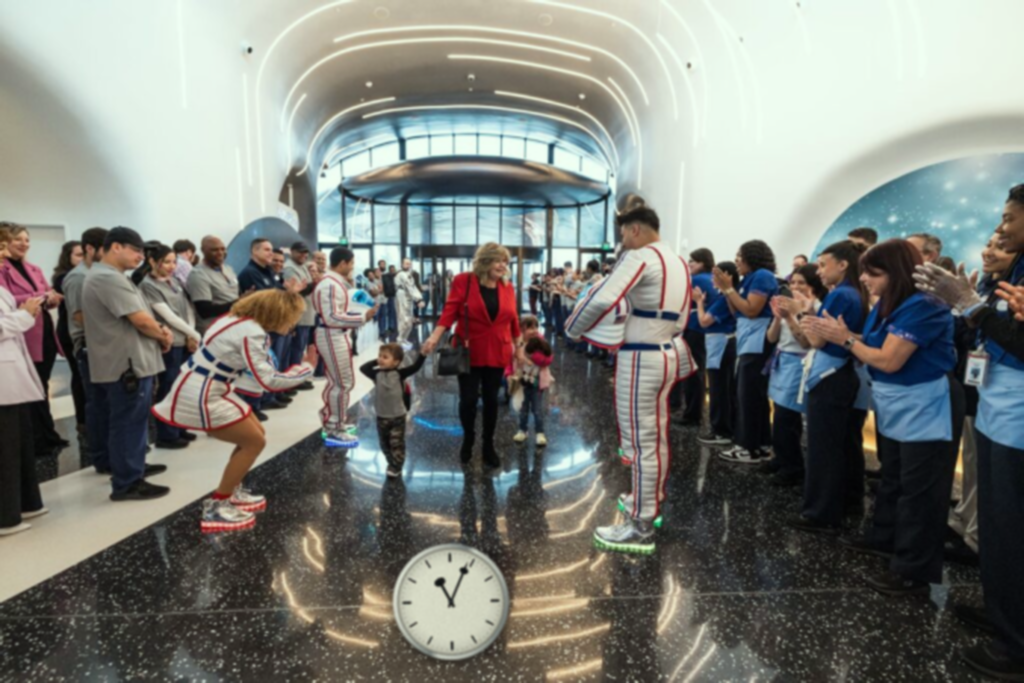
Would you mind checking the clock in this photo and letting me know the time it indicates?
11:04
